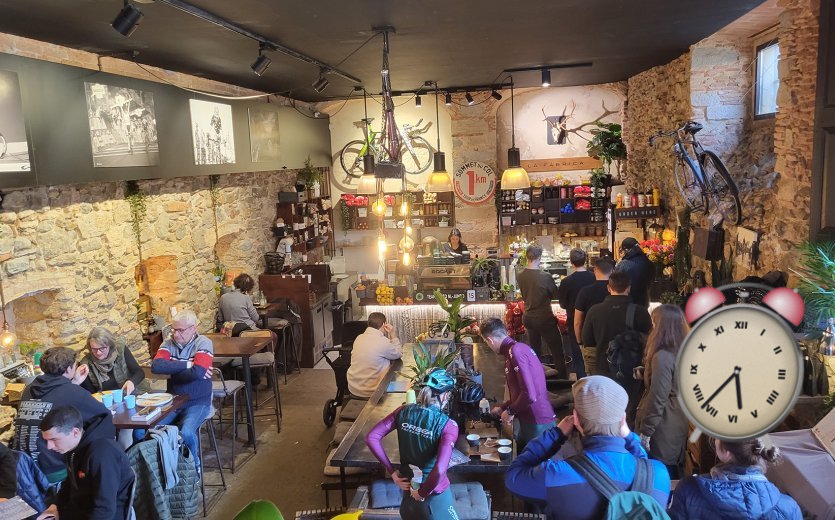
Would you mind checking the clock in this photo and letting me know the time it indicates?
5:37
